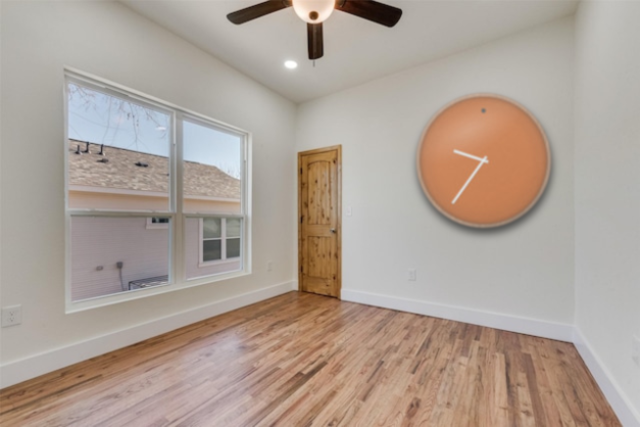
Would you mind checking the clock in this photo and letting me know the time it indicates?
9:36
